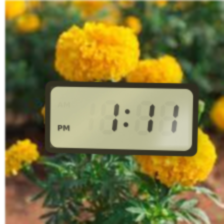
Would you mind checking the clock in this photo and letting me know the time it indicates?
1:11
